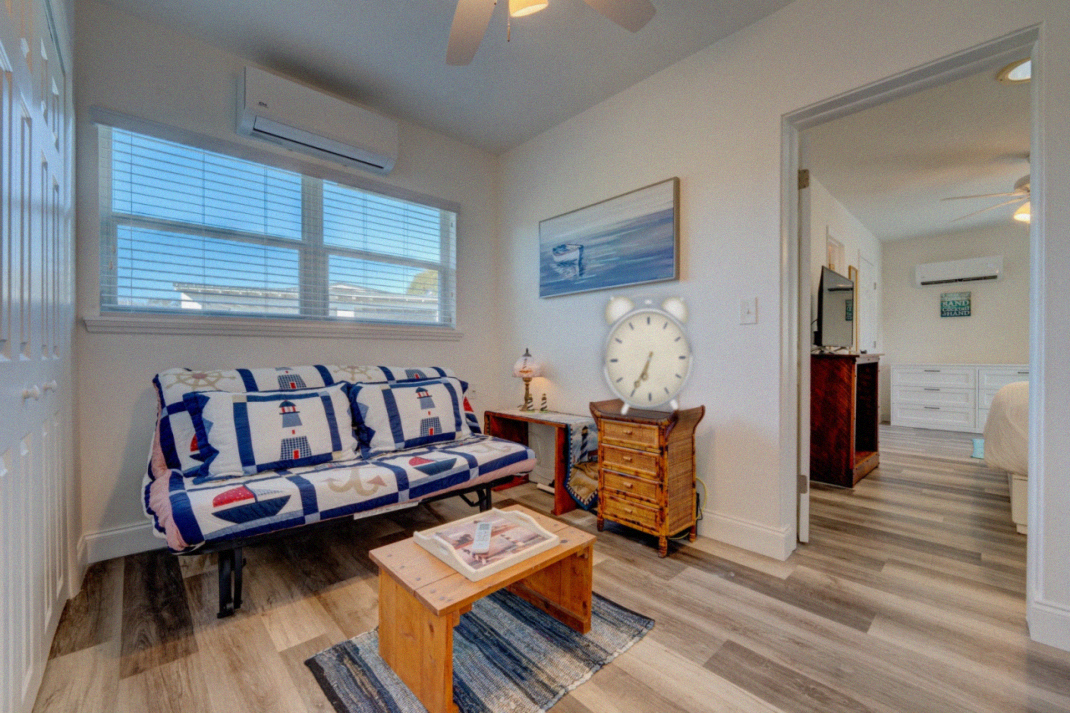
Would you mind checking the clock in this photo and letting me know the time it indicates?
6:35
